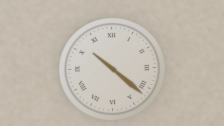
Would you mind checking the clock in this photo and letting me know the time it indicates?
10:22
